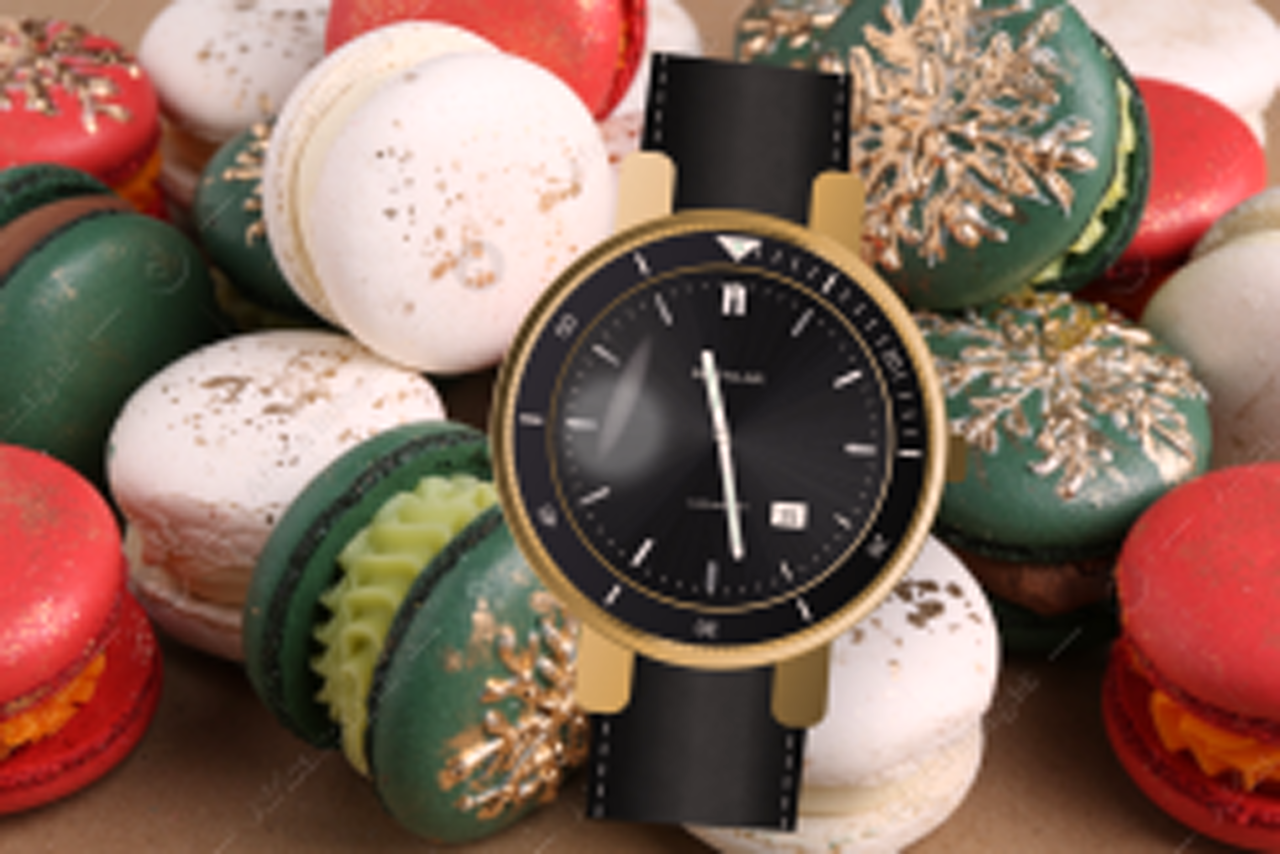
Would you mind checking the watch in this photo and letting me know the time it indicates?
11:28
